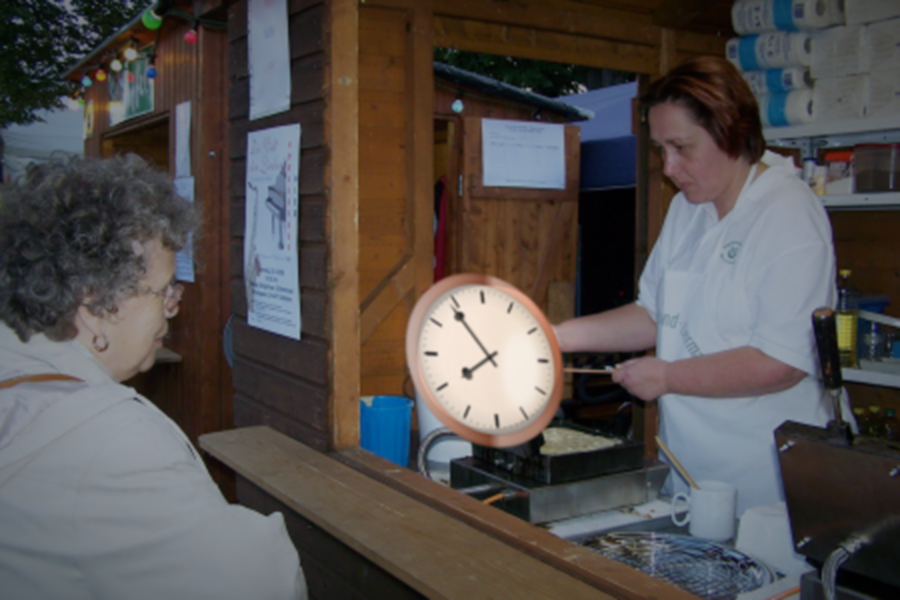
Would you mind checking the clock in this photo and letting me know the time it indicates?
7:54
